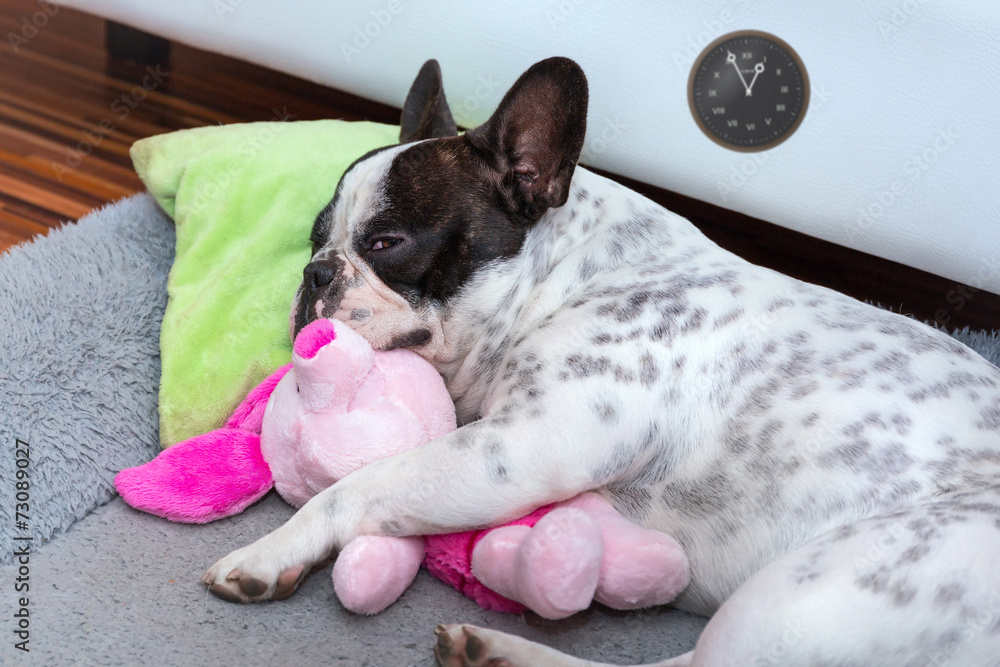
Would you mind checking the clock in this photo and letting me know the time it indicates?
12:56
